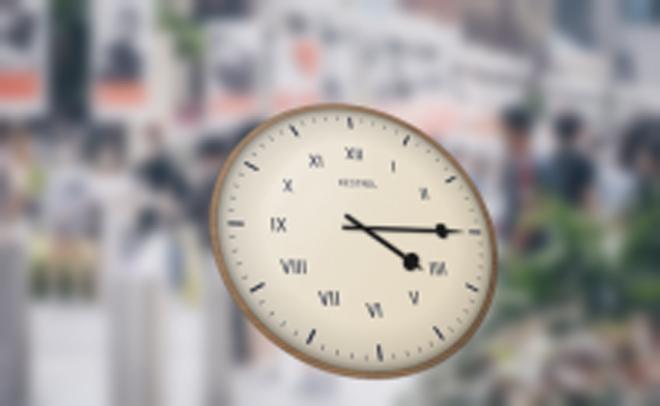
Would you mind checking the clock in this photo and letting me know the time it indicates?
4:15
